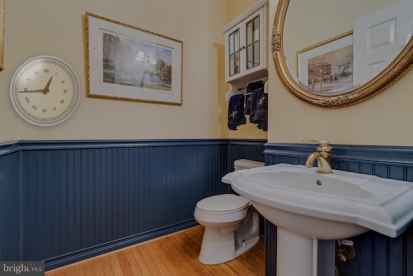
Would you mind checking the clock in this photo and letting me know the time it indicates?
12:44
